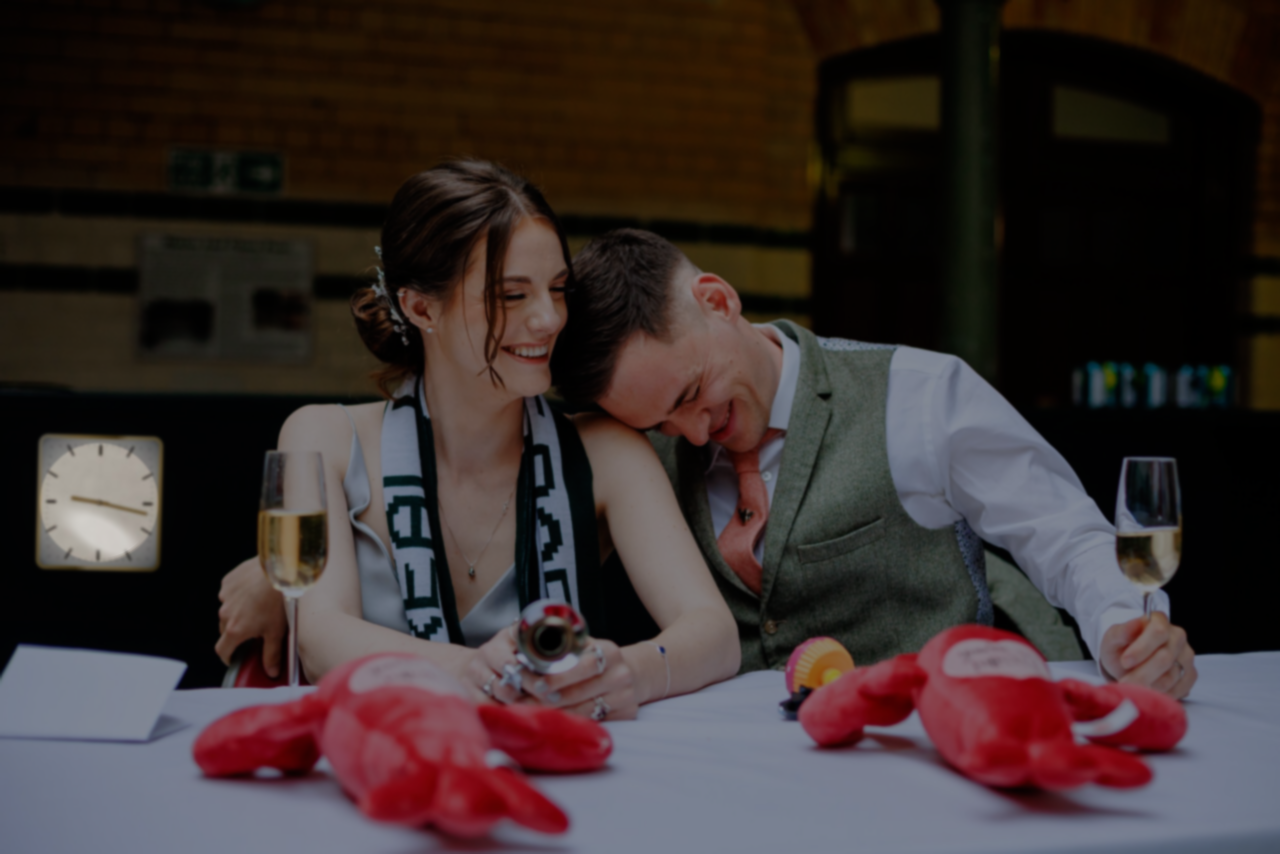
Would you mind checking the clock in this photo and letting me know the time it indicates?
9:17
